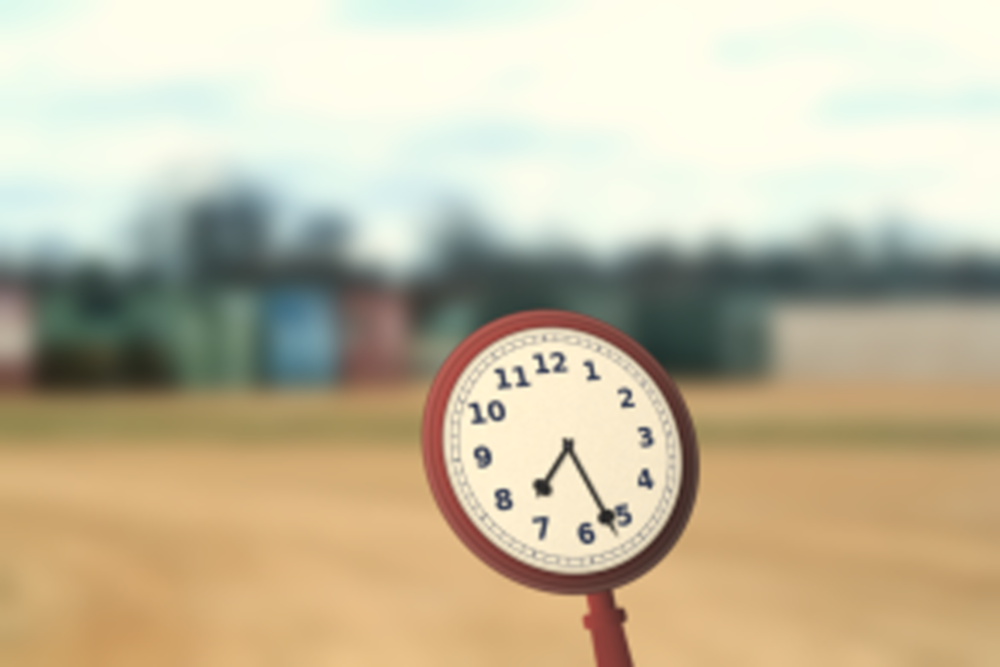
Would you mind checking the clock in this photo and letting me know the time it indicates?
7:27
